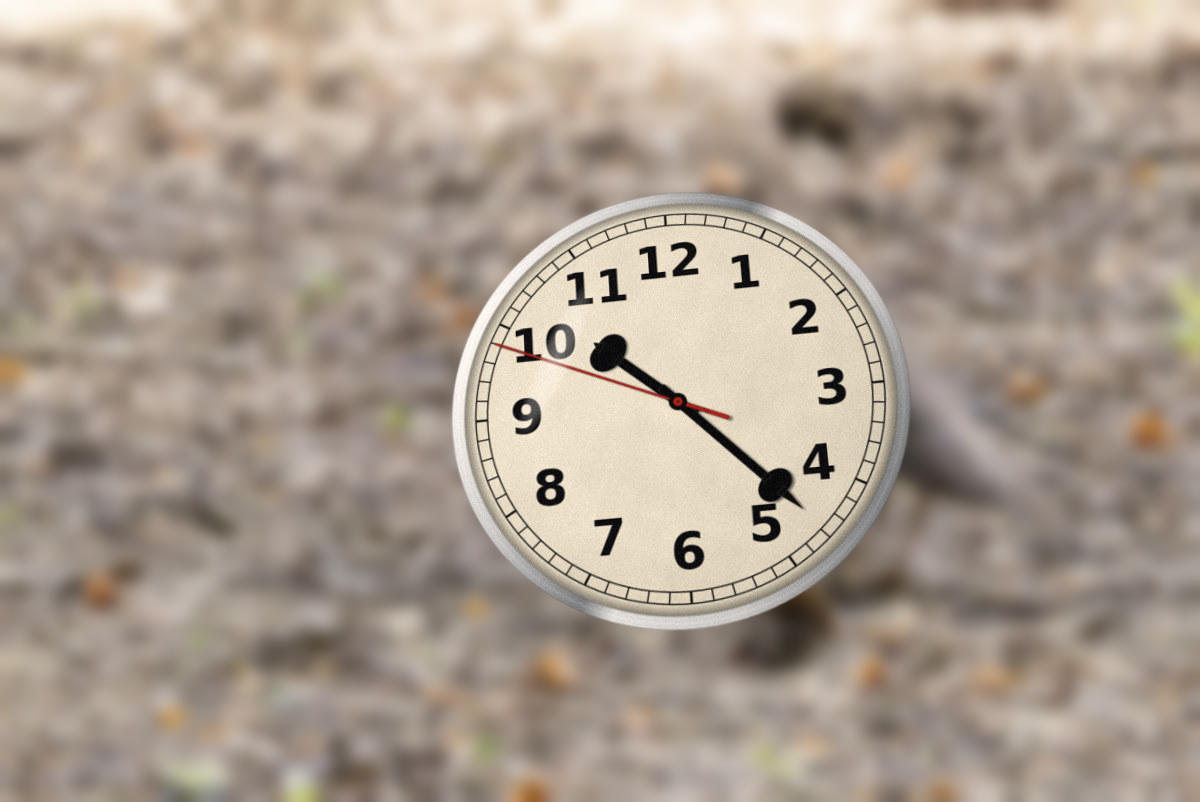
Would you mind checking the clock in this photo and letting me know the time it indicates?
10:22:49
